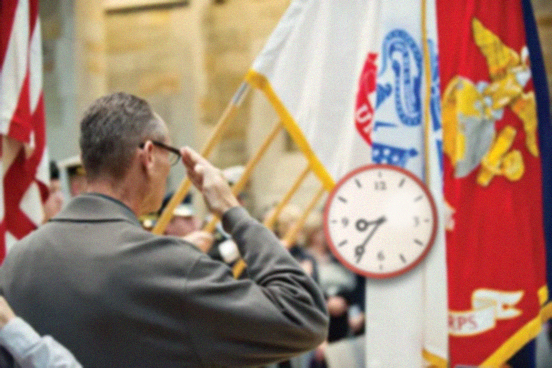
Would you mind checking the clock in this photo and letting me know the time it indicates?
8:36
